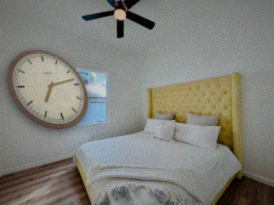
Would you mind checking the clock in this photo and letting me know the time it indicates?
7:13
